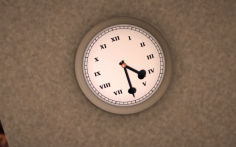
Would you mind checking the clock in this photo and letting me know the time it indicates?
4:30
